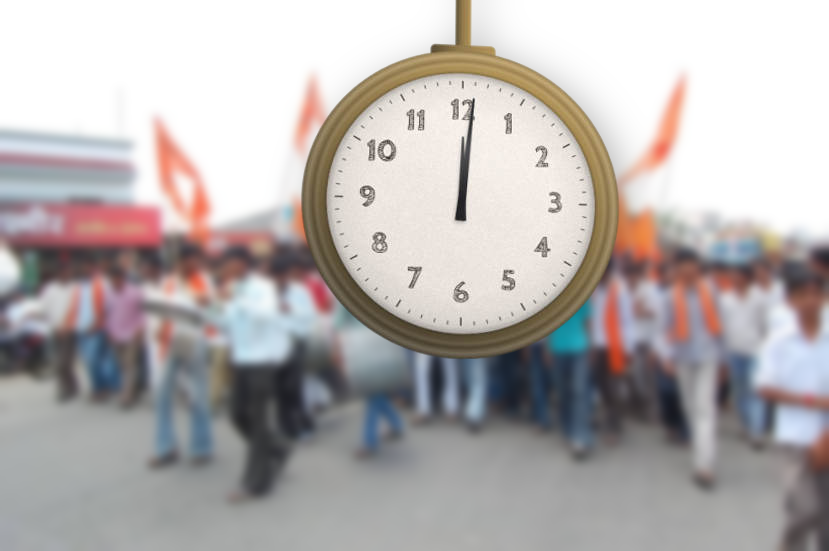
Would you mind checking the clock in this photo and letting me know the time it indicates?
12:01
